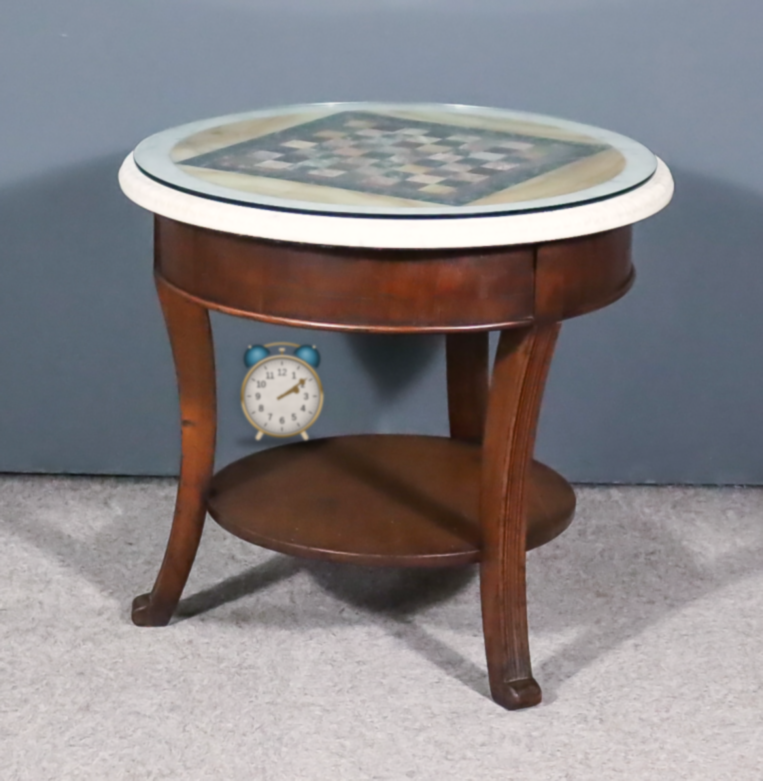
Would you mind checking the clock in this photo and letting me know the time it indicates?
2:09
